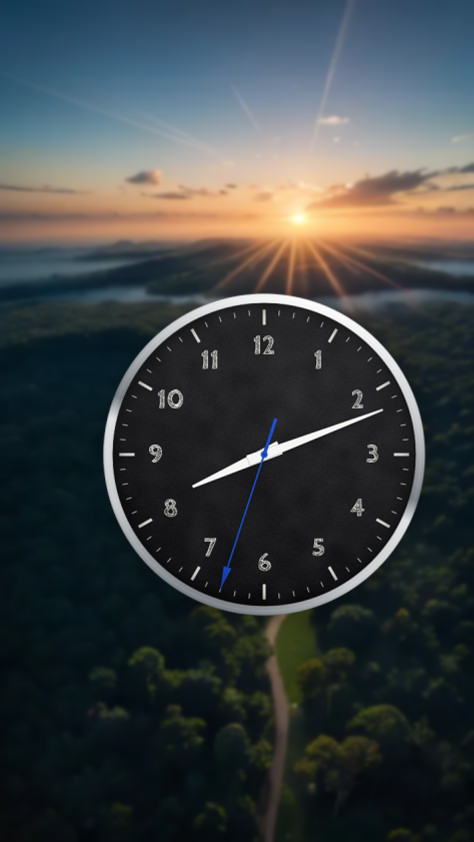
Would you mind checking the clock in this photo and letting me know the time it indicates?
8:11:33
